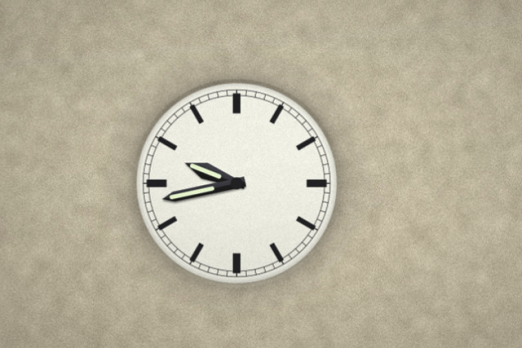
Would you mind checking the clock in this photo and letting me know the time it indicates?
9:43
